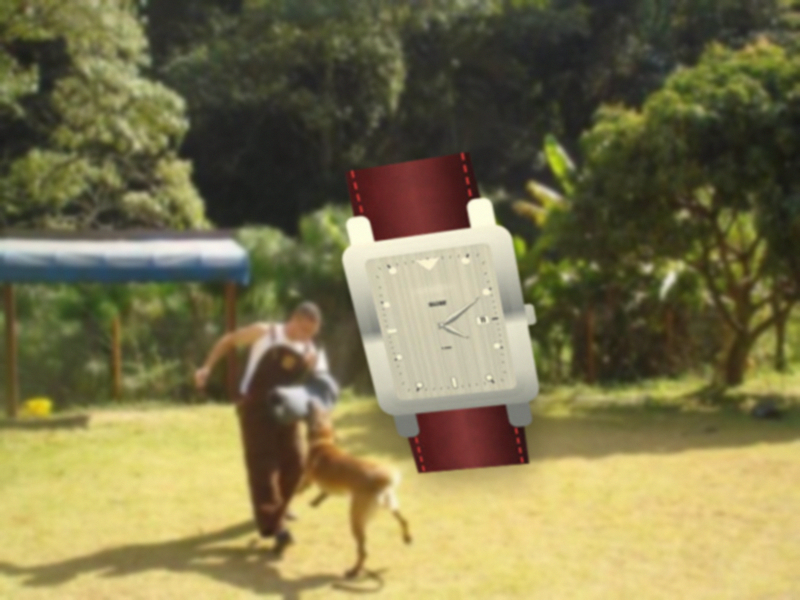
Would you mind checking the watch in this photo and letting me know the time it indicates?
4:10
